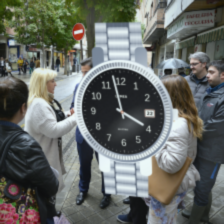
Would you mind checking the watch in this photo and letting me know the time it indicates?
3:58
